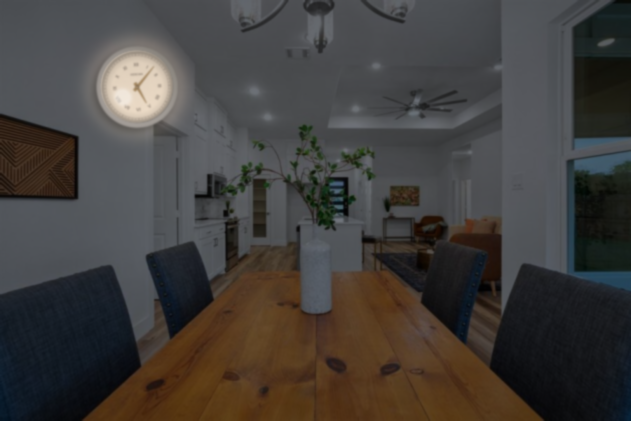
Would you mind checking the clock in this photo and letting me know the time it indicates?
5:07
